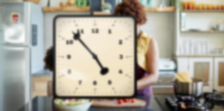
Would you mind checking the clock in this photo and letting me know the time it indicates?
4:53
